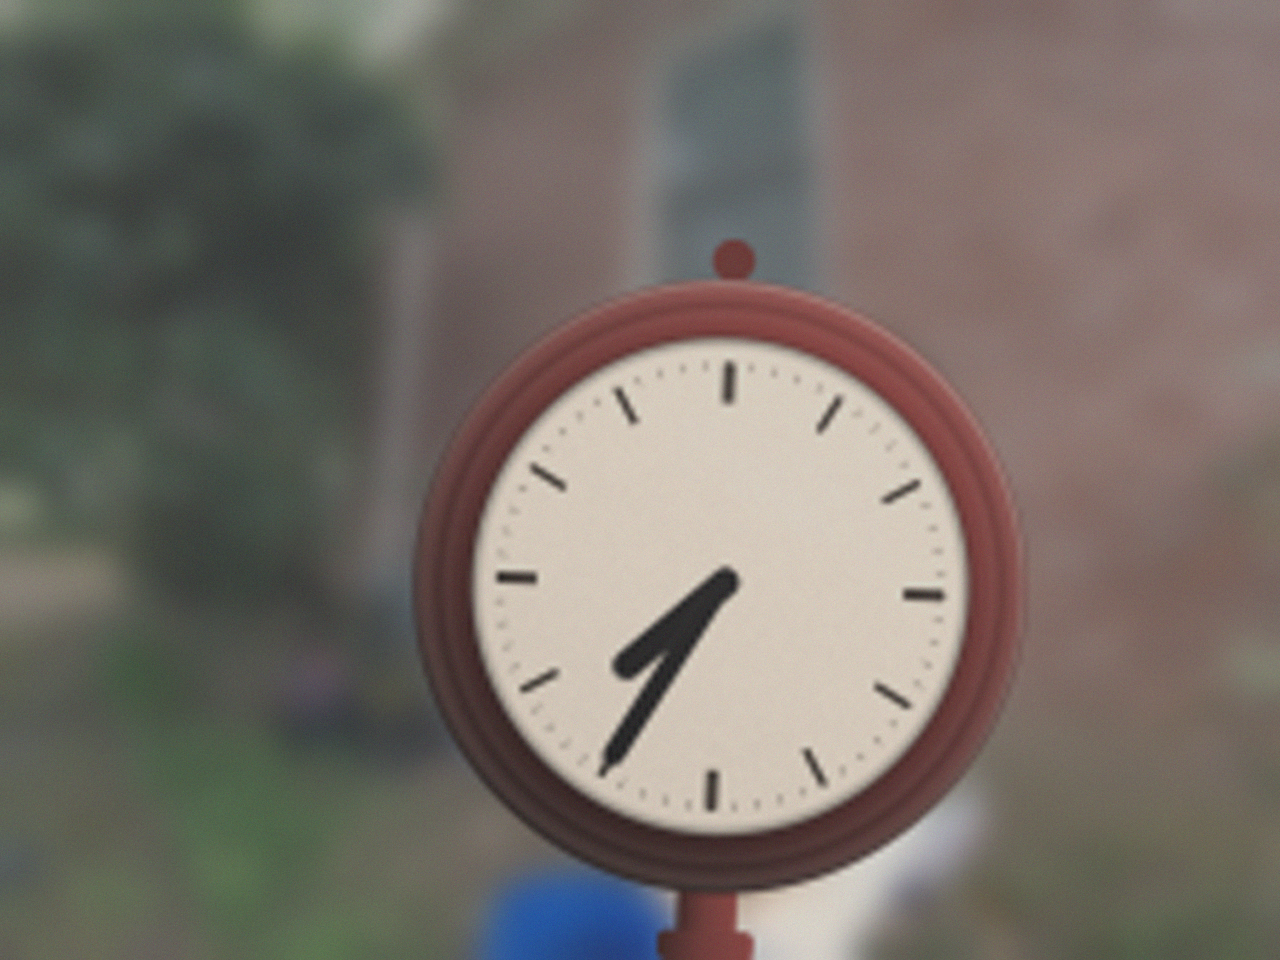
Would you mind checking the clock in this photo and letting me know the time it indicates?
7:35
